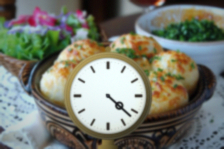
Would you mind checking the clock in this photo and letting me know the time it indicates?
4:22
